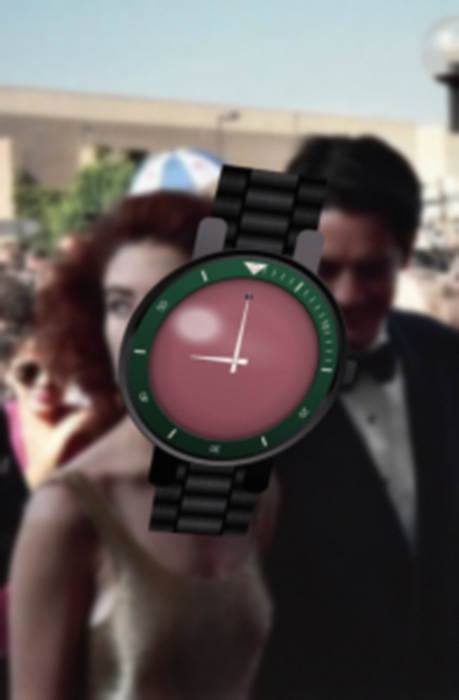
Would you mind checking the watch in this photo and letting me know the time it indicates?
9:00
